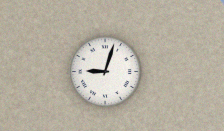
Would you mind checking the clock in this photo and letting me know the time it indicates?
9:03
